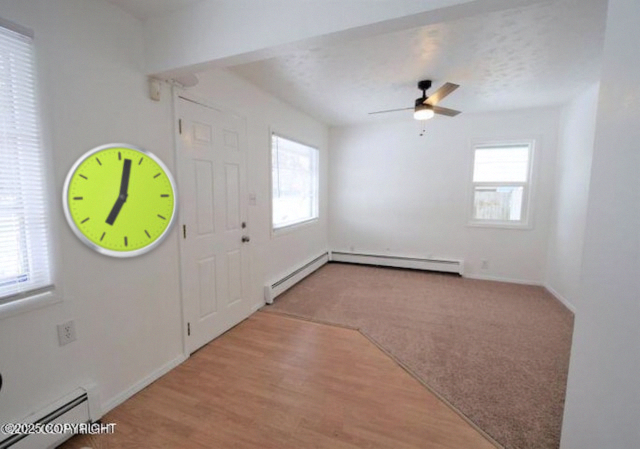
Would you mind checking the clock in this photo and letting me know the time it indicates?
7:02
